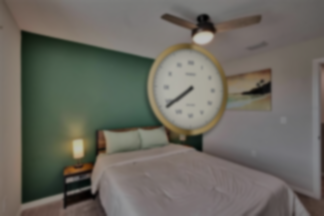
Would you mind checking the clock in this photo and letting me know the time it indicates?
7:39
